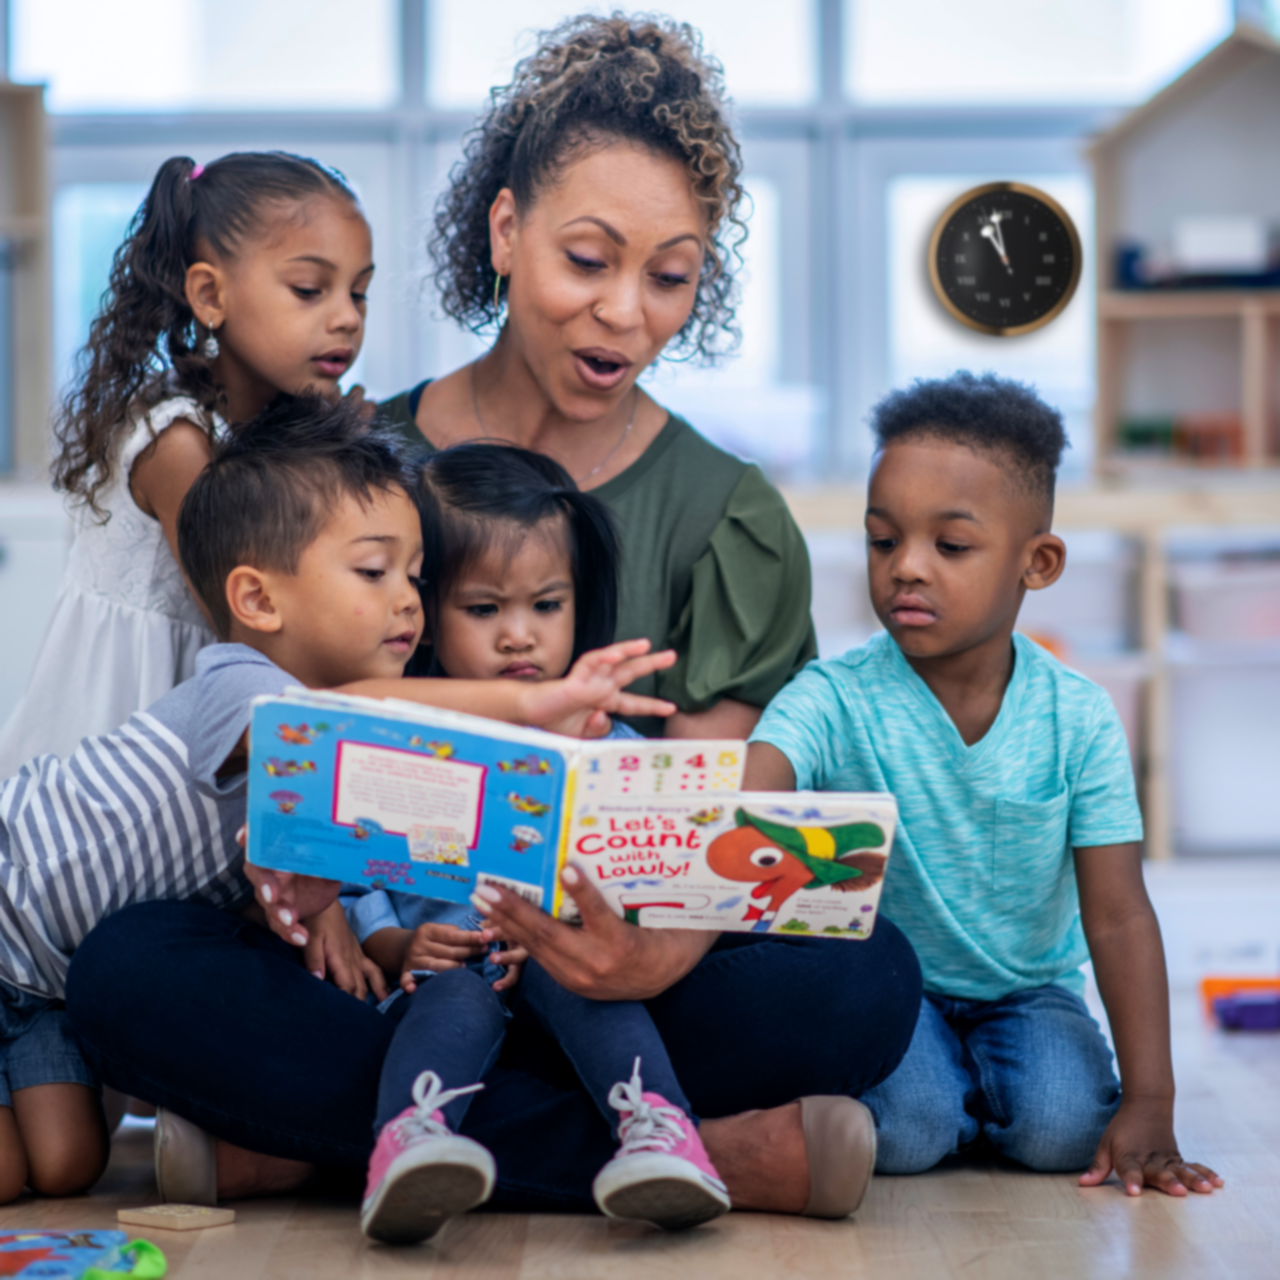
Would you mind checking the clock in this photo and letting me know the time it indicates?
10:57:56
